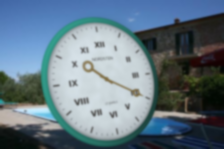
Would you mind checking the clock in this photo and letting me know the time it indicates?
10:20
